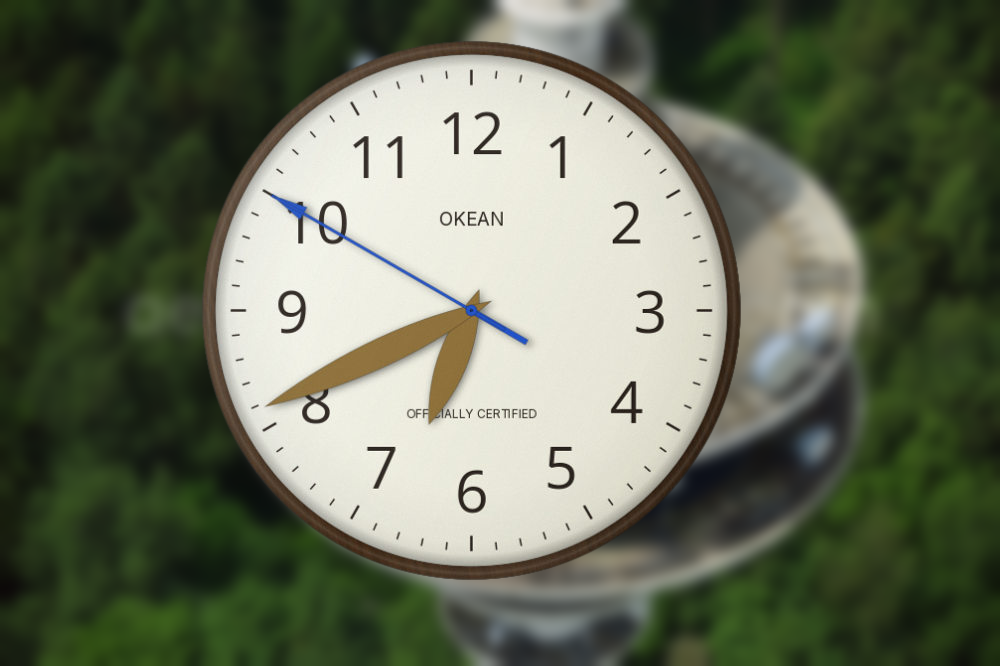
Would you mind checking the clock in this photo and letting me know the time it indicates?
6:40:50
